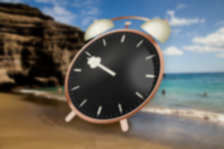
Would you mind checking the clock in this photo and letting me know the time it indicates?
9:49
